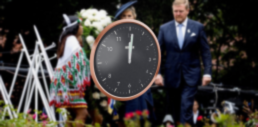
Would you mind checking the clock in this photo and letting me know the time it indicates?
12:01
